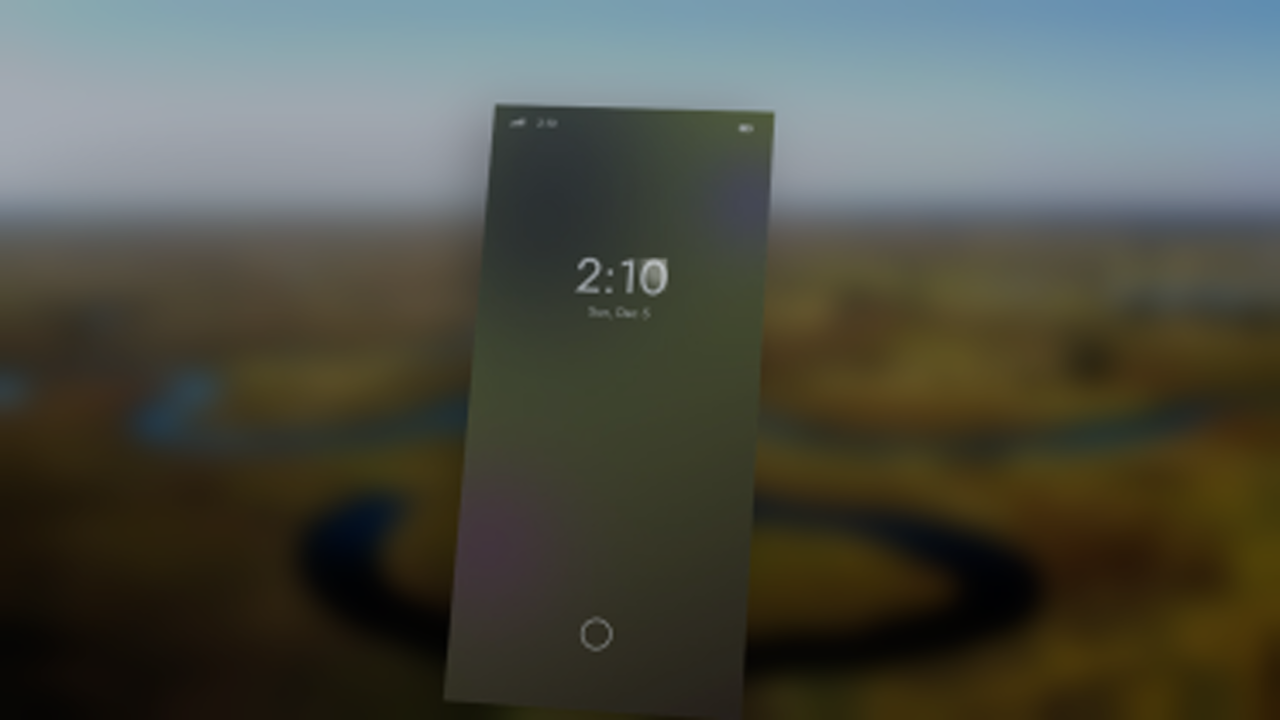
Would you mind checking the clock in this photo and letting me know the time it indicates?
2:10
